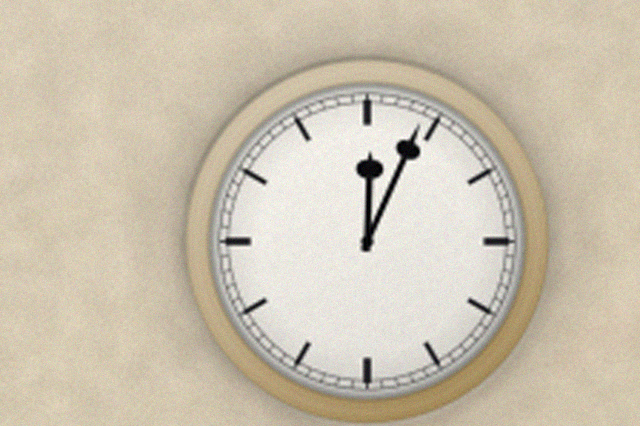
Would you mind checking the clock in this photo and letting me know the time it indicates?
12:04
